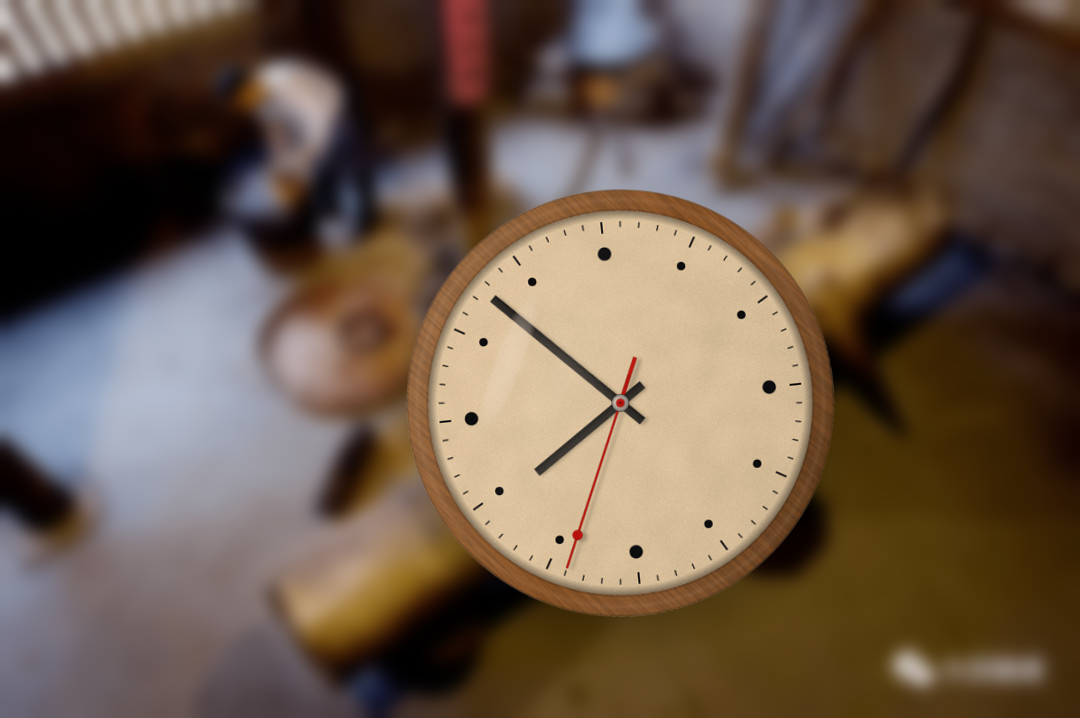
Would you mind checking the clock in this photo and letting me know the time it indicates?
7:52:34
